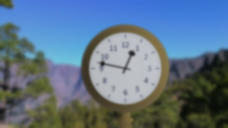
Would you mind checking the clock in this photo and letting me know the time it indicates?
12:47
